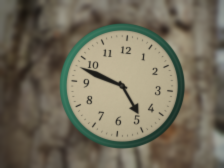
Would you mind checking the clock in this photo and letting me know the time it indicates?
4:48
